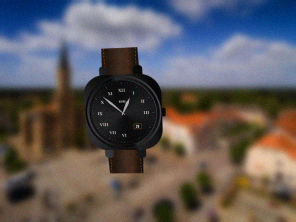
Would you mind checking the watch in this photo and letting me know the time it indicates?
12:52
